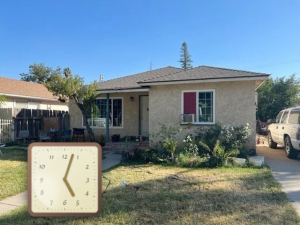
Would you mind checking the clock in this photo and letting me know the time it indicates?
5:03
